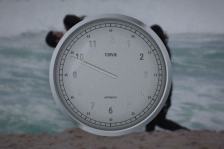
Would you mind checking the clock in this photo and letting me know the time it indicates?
9:49
